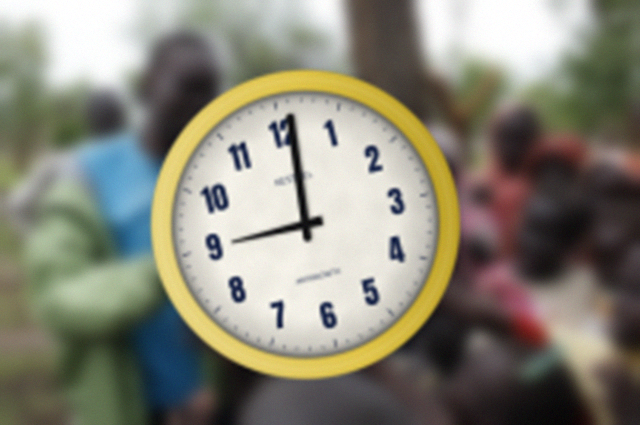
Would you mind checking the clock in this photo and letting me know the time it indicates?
9:01
